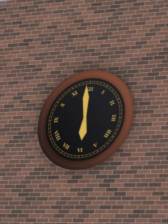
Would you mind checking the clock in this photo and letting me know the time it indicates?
5:59
